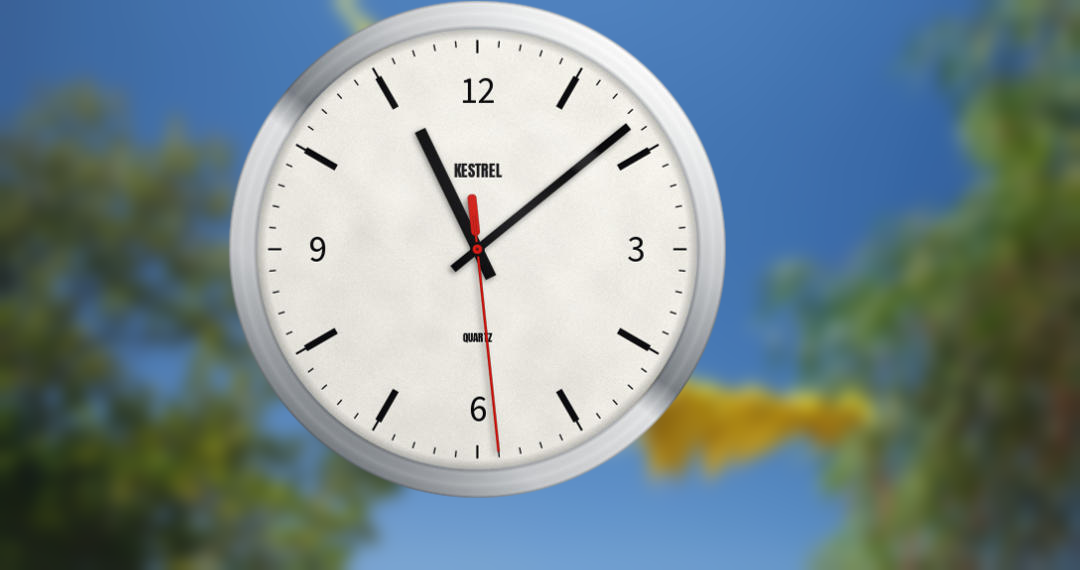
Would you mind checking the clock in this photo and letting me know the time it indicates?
11:08:29
